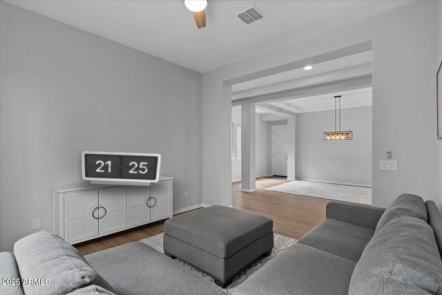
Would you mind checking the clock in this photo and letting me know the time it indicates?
21:25
